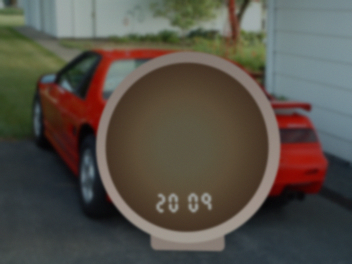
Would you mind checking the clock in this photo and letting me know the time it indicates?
20:09
